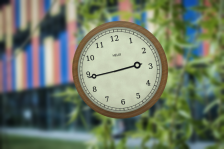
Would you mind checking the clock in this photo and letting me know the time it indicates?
2:44
